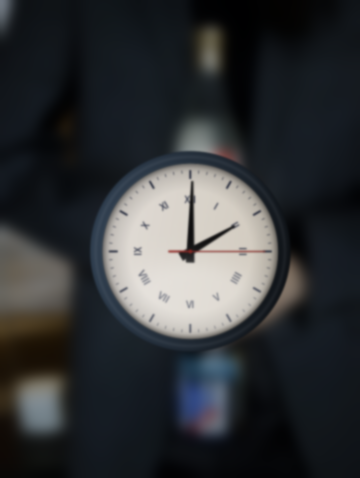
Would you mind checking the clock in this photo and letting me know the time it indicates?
2:00:15
